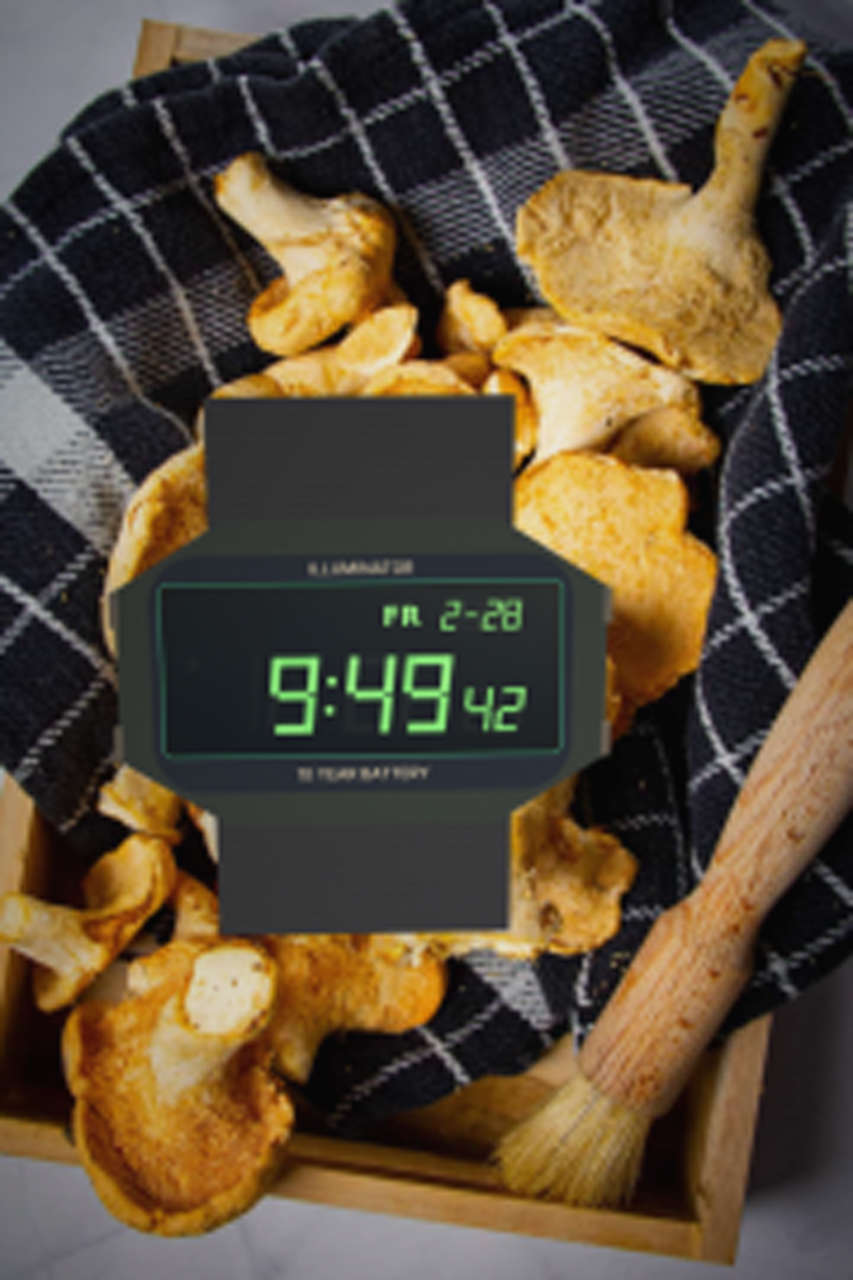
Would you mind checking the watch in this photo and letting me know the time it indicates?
9:49:42
